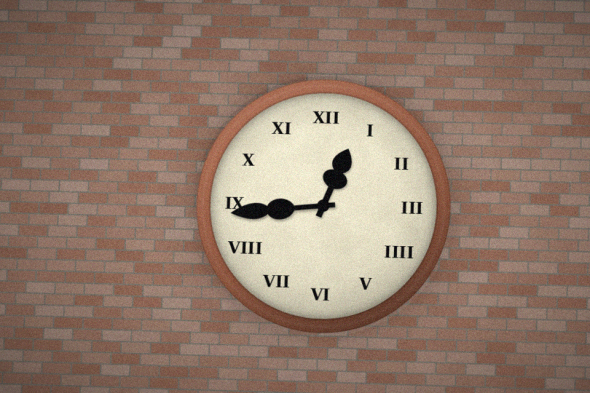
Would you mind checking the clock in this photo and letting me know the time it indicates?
12:44
